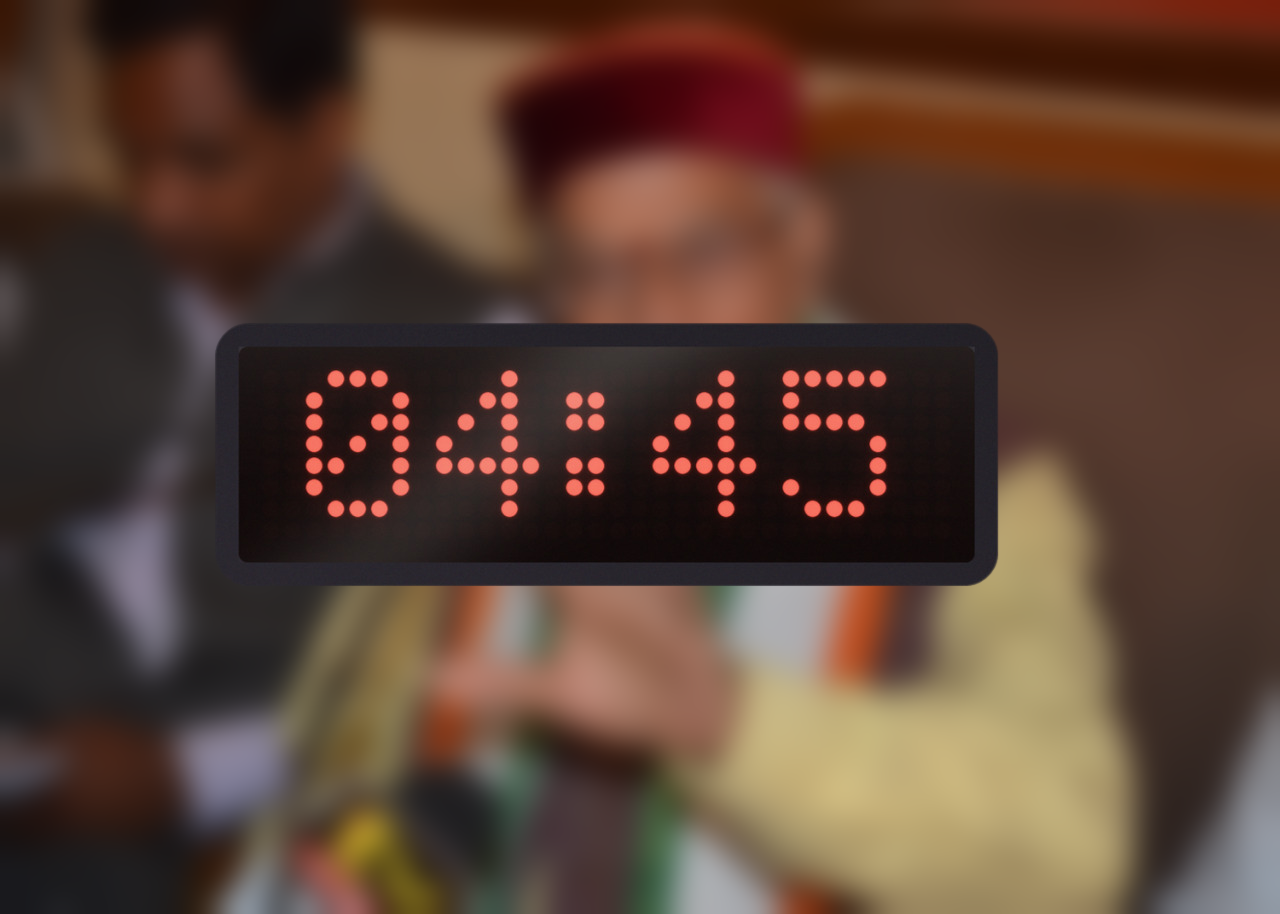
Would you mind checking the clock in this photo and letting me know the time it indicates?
4:45
